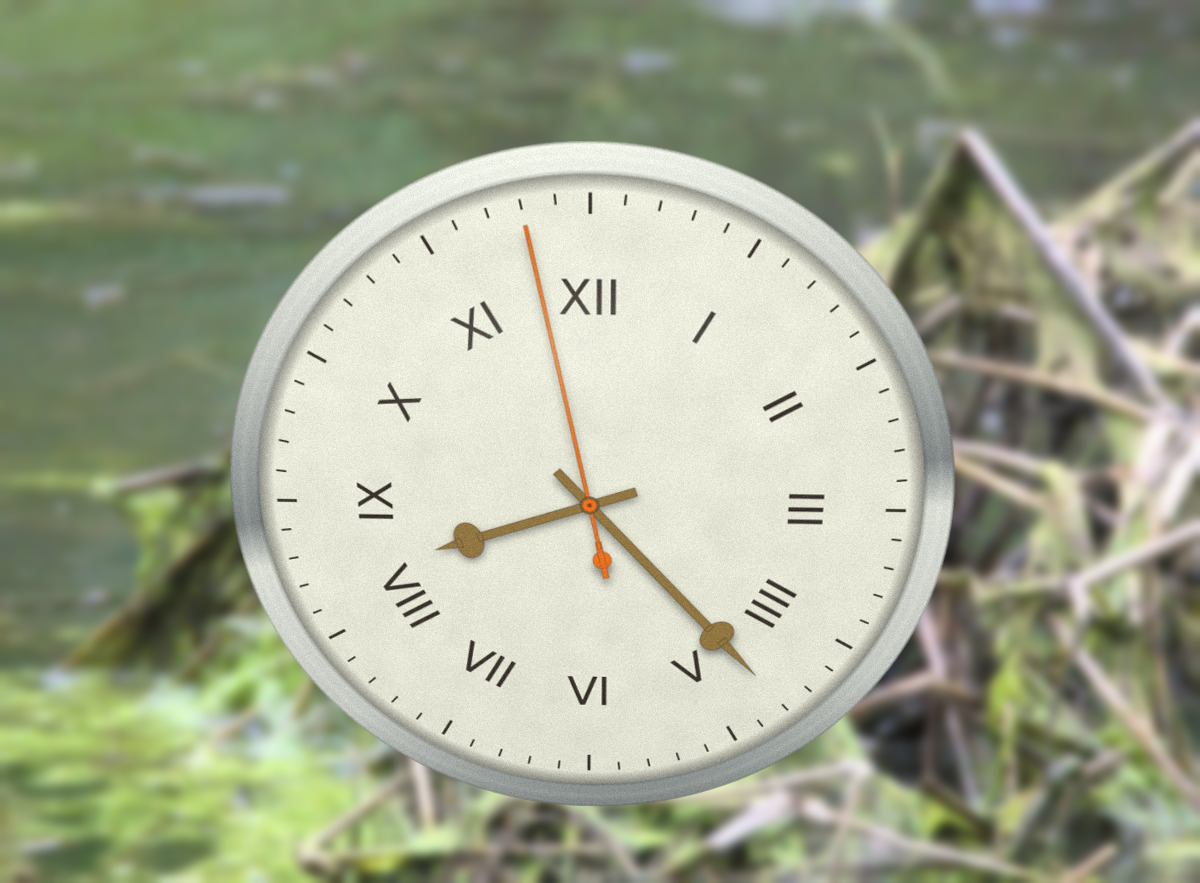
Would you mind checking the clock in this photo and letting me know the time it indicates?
8:22:58
